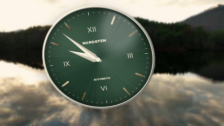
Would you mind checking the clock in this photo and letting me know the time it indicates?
9:53
